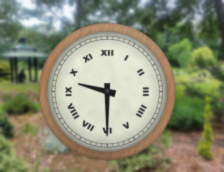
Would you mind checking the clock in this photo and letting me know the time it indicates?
9:30
